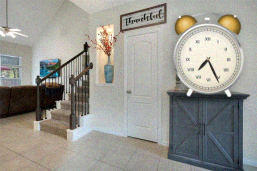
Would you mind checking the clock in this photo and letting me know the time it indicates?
7:26
